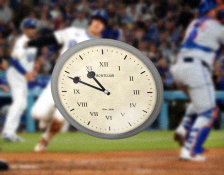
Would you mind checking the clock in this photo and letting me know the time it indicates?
10:49
